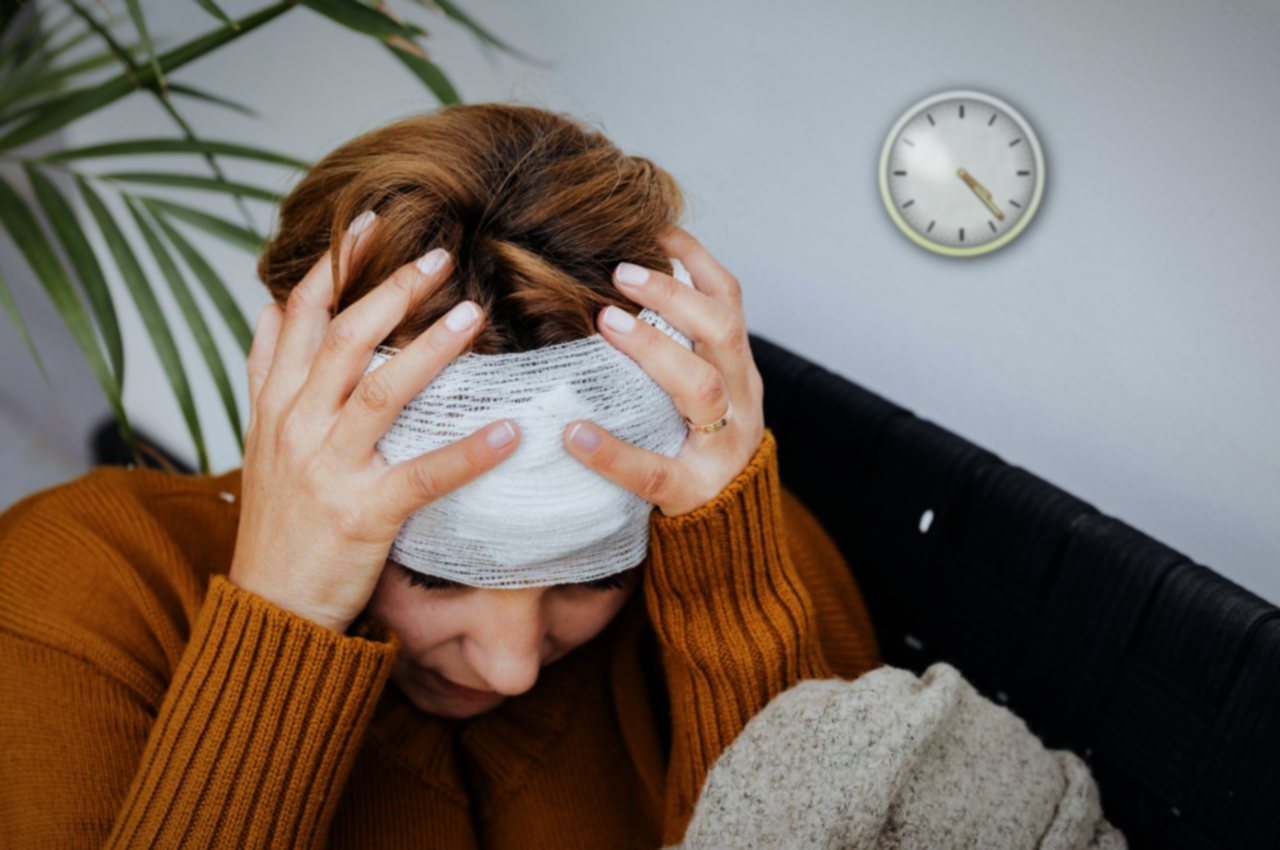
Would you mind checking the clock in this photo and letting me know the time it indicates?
4:23
